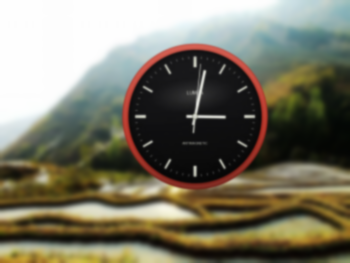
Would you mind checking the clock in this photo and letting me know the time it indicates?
3:02:01
